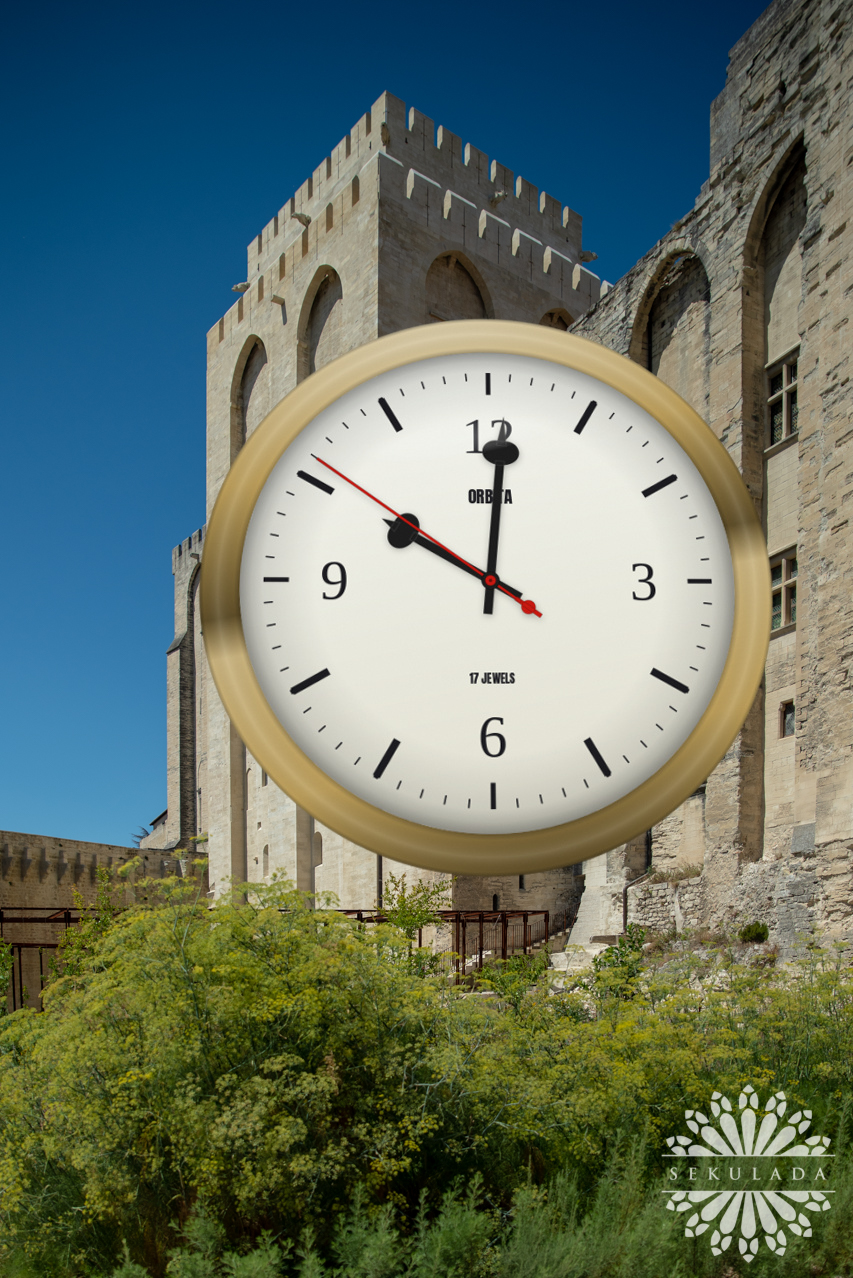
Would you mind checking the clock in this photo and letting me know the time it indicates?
10:00:51
